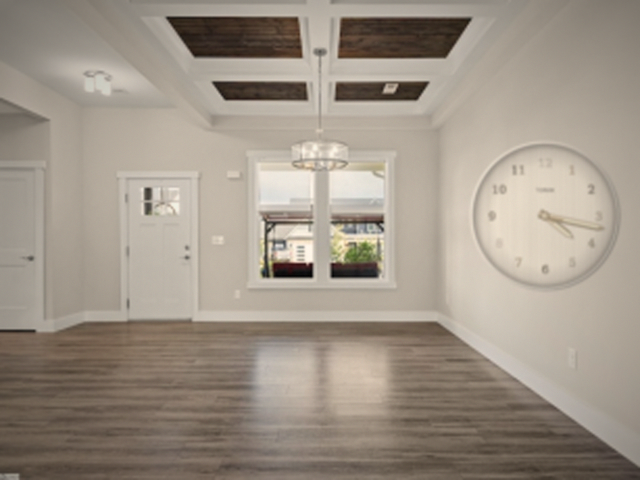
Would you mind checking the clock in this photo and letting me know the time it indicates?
4:17
